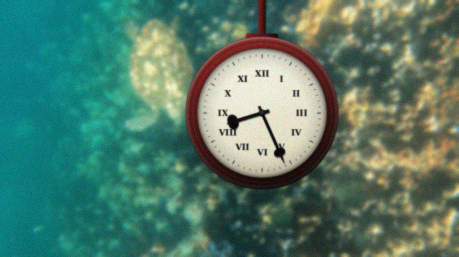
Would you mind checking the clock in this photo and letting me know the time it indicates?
8:26
